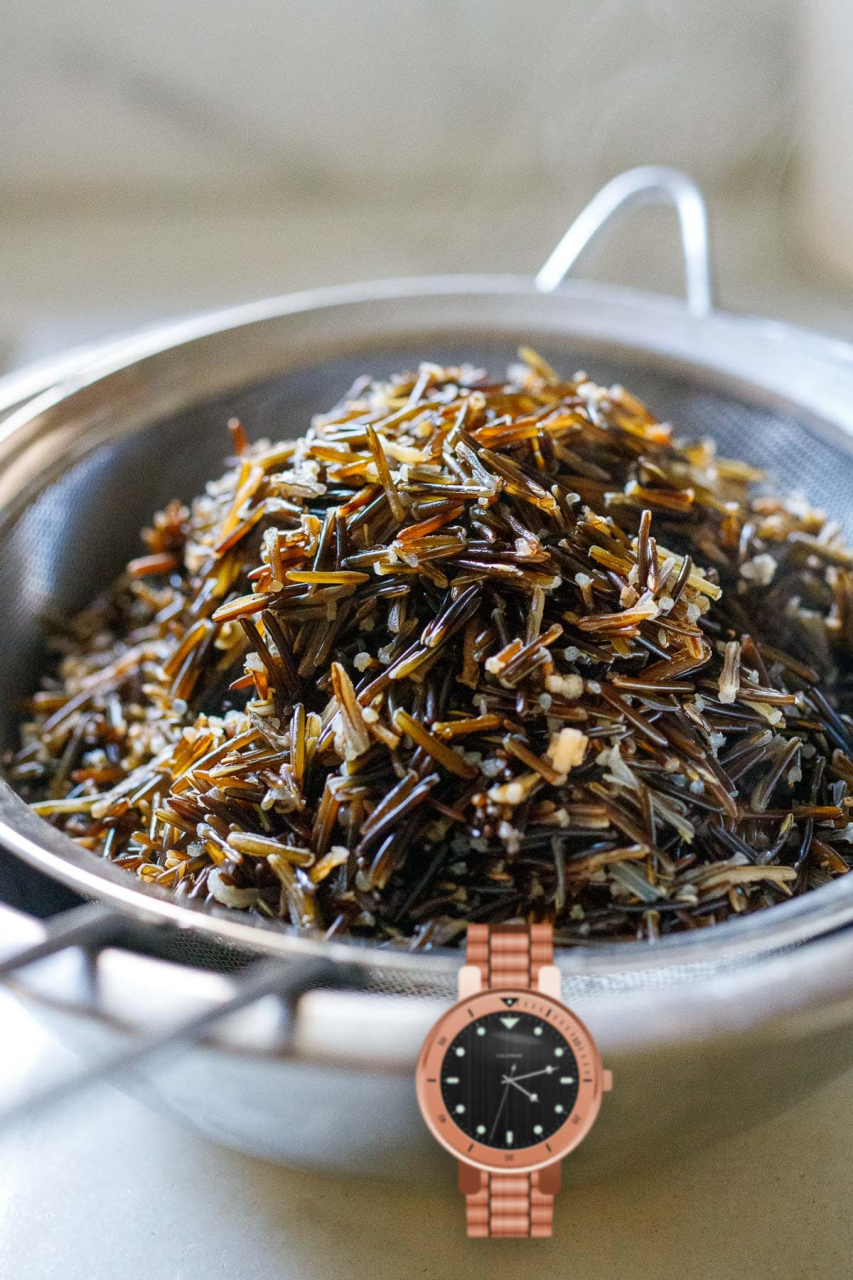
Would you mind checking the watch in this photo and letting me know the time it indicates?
4:12:33
